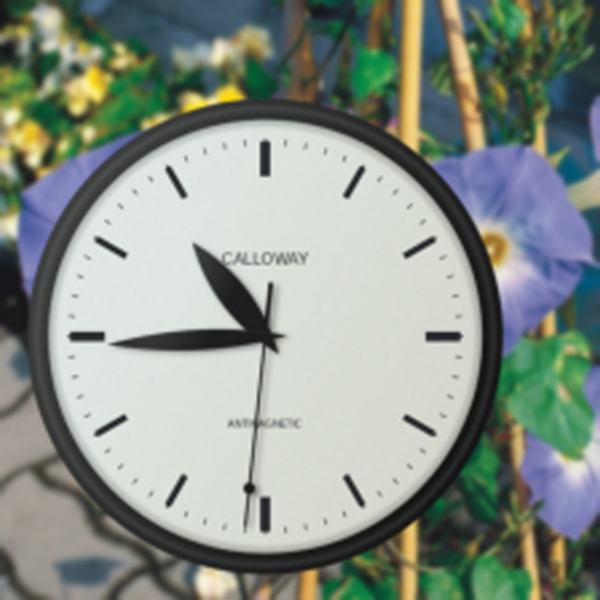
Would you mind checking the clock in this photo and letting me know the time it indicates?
10:44:31
